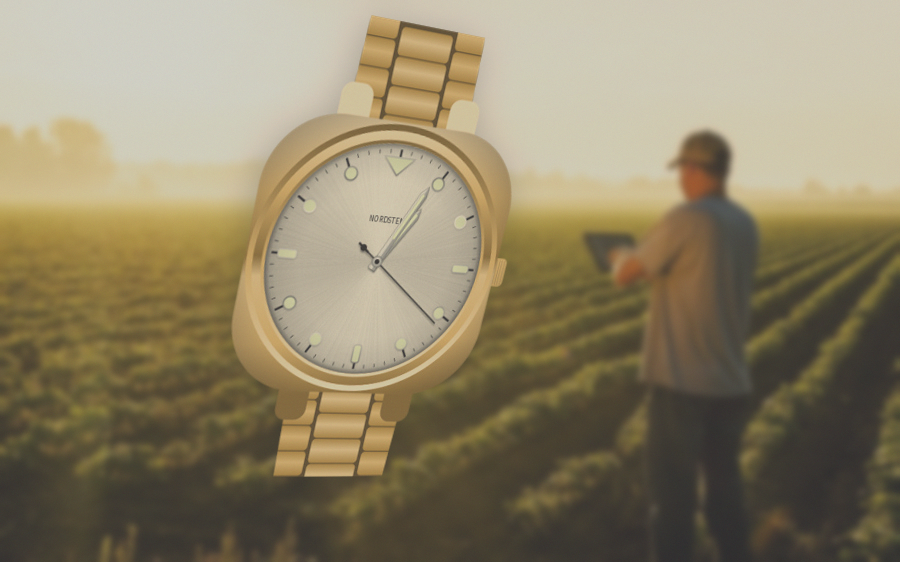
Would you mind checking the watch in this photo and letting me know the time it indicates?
1:04:21
